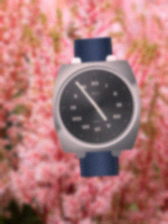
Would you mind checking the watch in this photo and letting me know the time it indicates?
4:54
